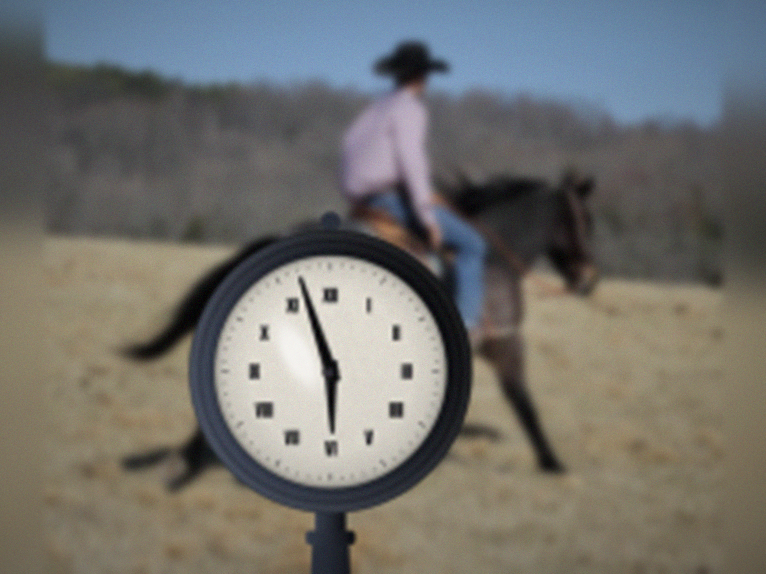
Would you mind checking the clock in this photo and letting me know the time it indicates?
5:57
